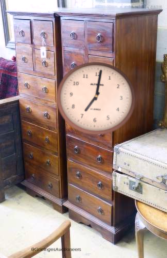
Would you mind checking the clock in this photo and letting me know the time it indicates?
7:01
